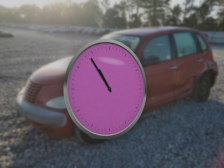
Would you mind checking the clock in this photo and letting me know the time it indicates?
10:54
